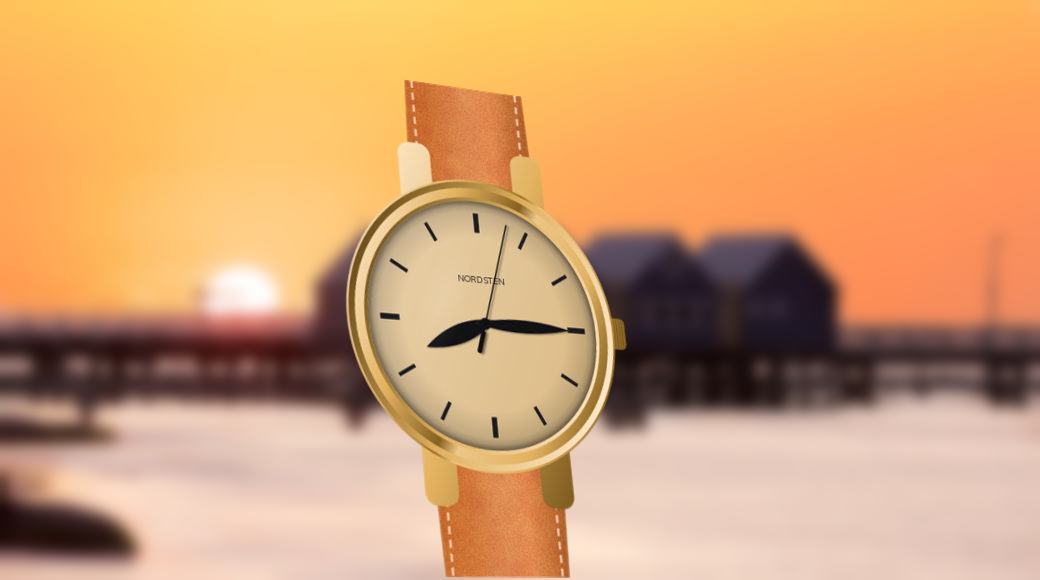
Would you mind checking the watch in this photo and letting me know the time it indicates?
8:15:03
